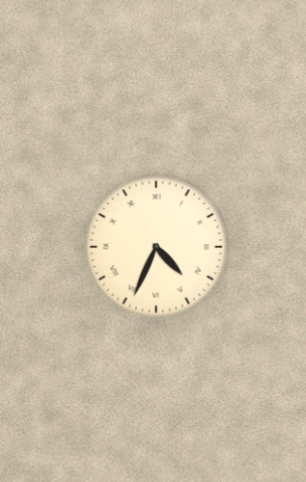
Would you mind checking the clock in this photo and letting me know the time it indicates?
4:34
